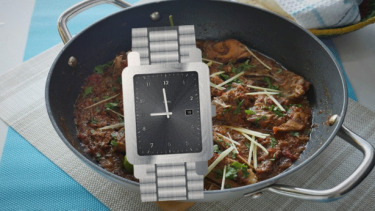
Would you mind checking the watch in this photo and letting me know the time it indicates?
8:59
